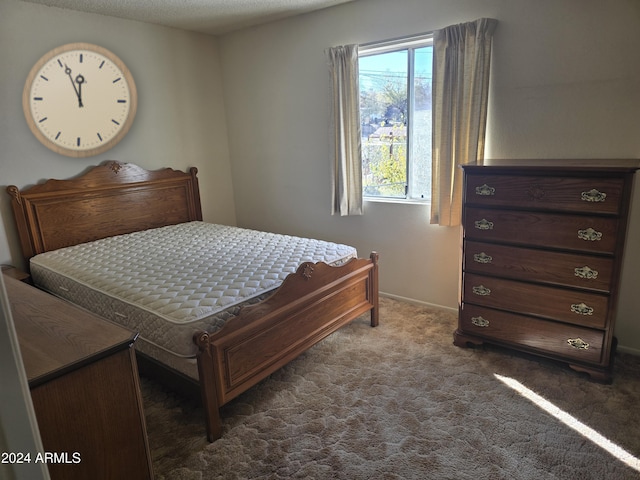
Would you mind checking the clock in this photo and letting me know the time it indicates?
11:56
